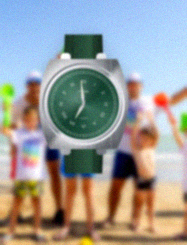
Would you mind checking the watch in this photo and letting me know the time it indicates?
6:59
